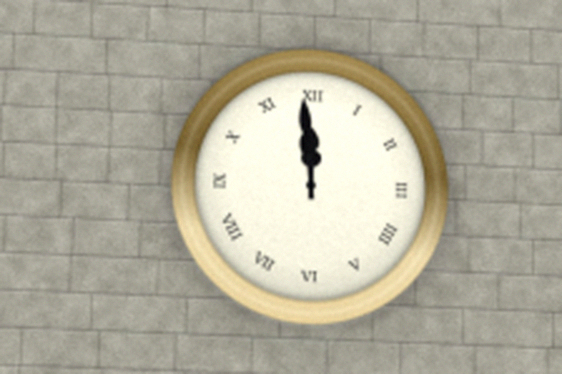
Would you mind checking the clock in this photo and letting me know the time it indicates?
11:59
